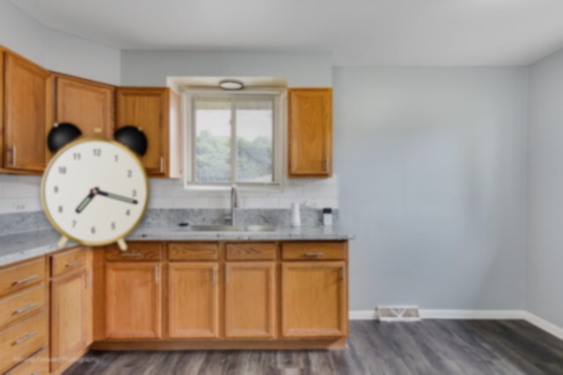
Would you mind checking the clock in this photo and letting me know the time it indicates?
7:17
